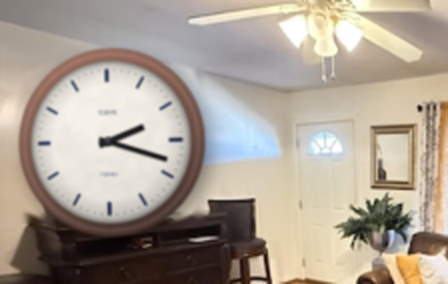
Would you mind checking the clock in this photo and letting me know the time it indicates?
2:18
